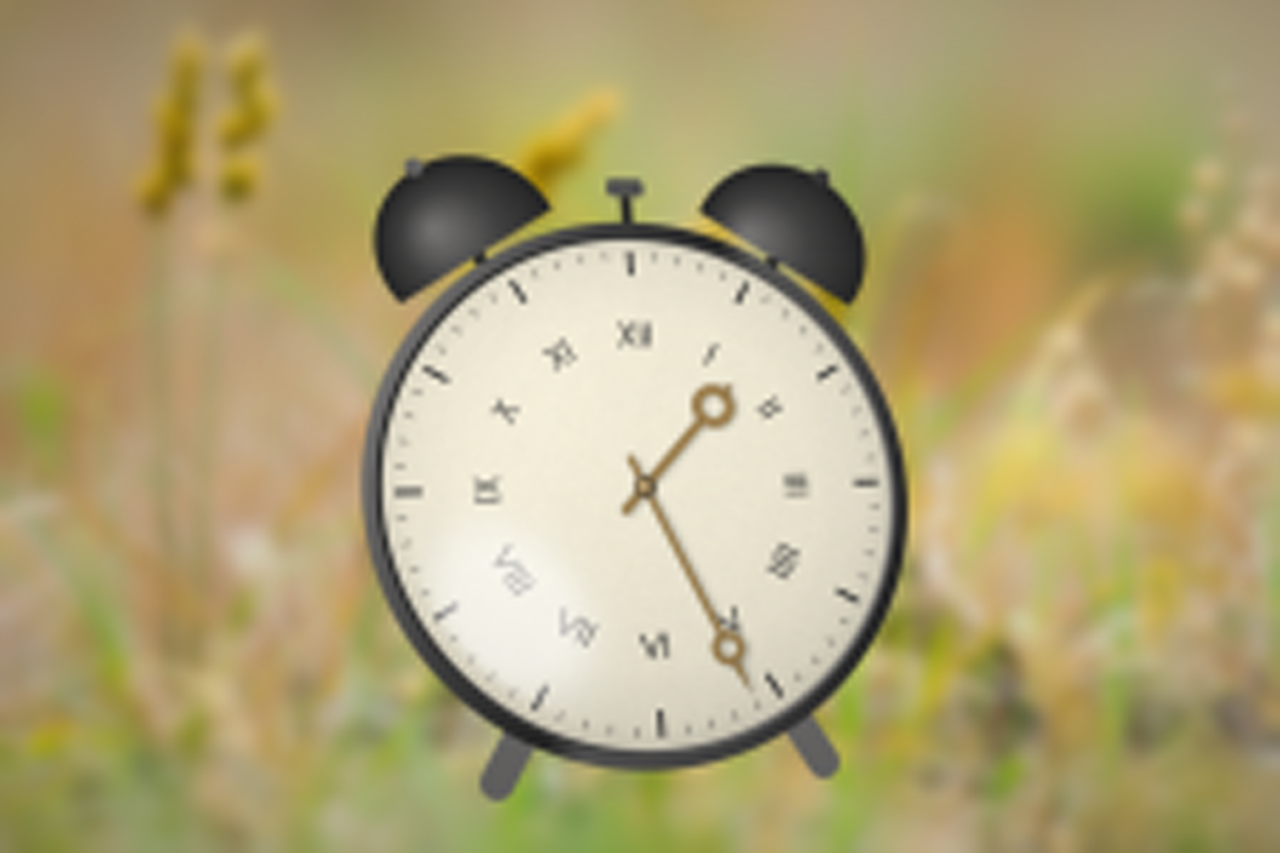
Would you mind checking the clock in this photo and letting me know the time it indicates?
1:26
